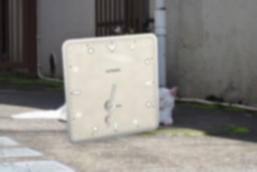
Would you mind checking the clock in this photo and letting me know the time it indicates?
6:32
